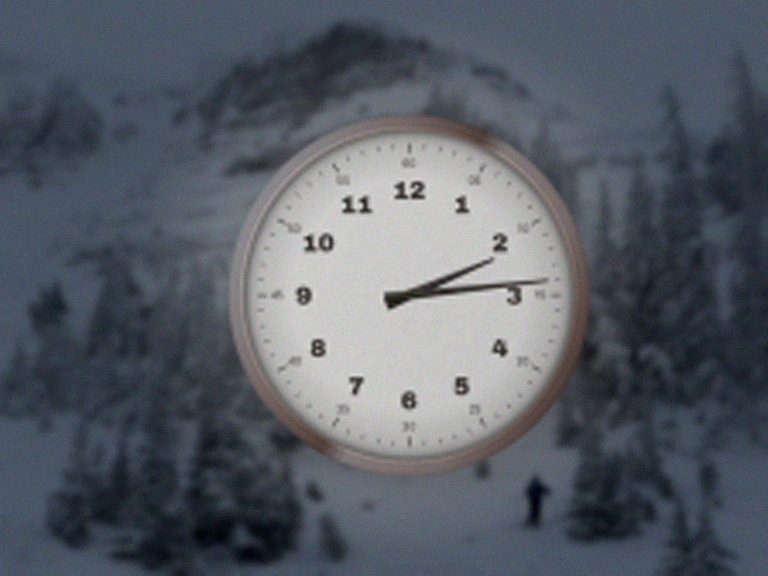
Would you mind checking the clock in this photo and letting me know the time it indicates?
2:14
